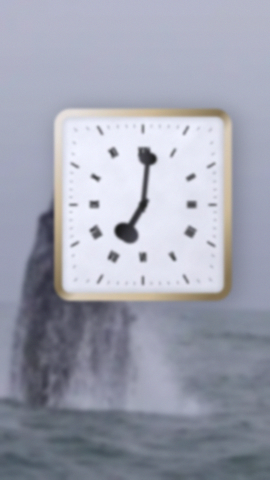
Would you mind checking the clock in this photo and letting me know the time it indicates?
7:01
